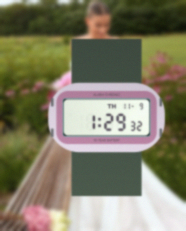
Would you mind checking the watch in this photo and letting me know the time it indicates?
1:29
